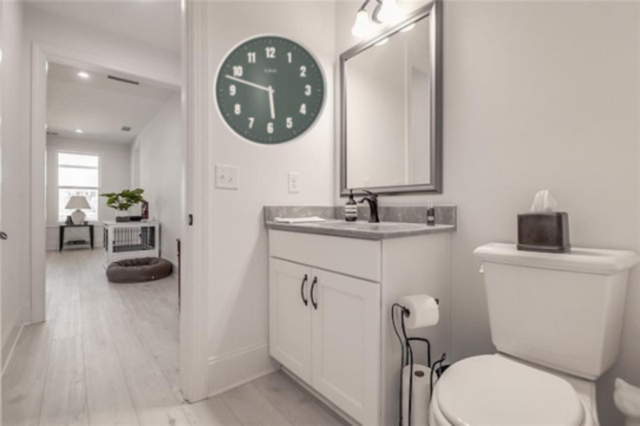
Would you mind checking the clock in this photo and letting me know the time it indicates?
5:48
